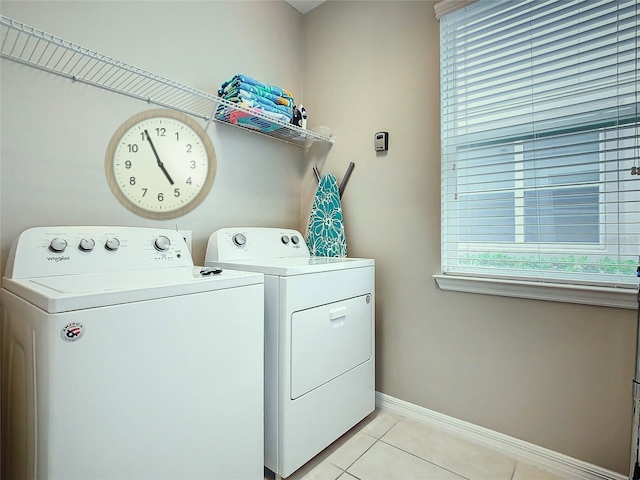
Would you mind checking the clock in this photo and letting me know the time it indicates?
4:56
